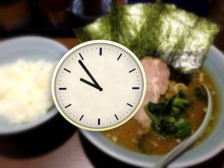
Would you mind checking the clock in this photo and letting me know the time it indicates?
9:54
